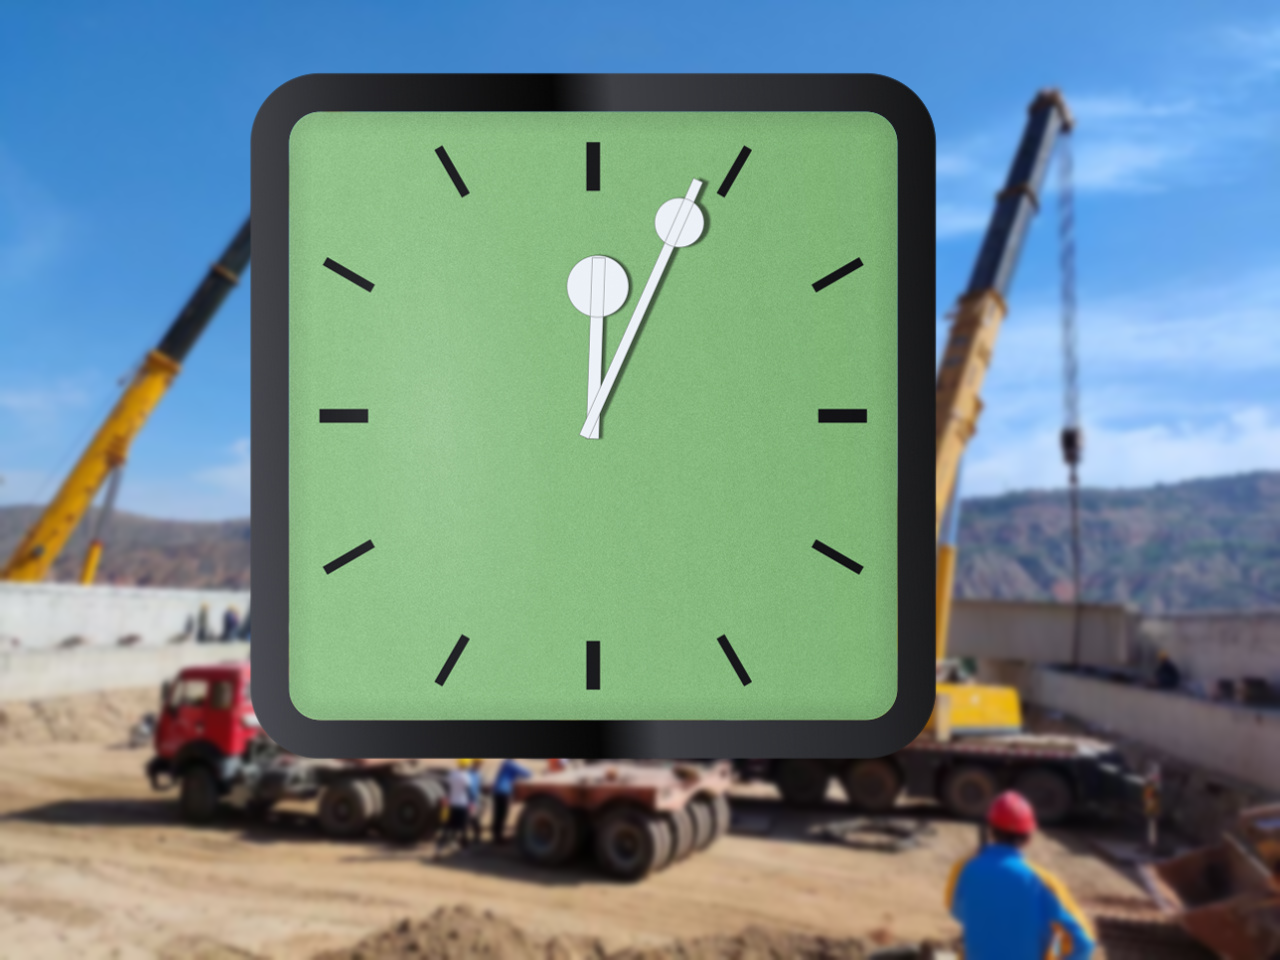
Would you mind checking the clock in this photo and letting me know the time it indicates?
12:04
